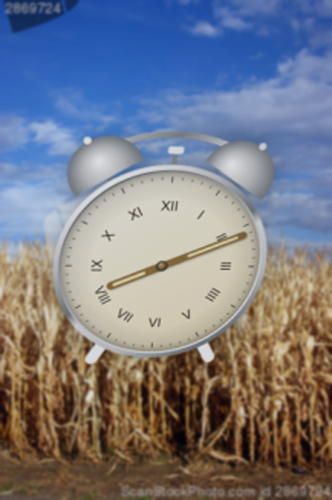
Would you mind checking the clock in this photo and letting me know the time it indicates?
8:11
